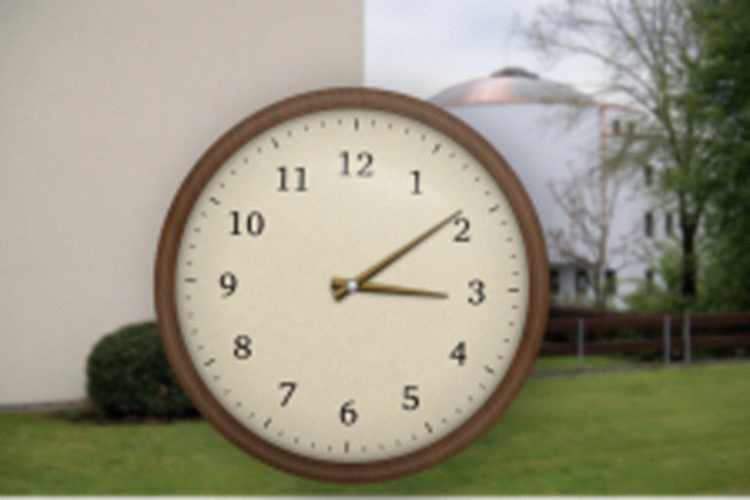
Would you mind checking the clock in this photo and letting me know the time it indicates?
3:09
